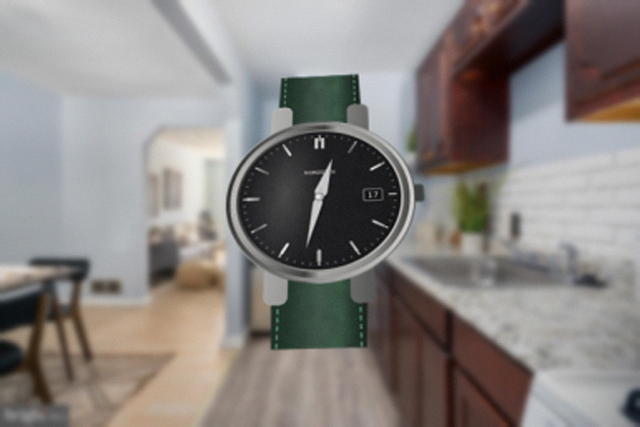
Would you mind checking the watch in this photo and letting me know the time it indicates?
12:32
